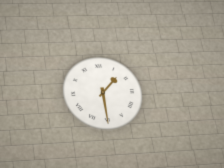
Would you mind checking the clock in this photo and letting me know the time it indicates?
1:30
